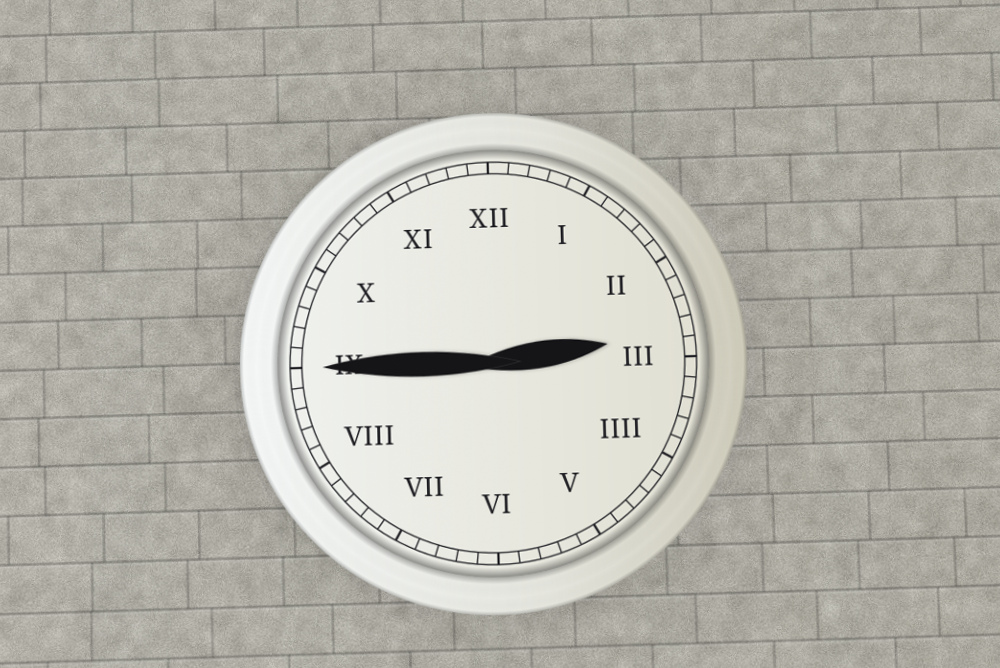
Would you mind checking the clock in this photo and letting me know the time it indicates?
2:45
